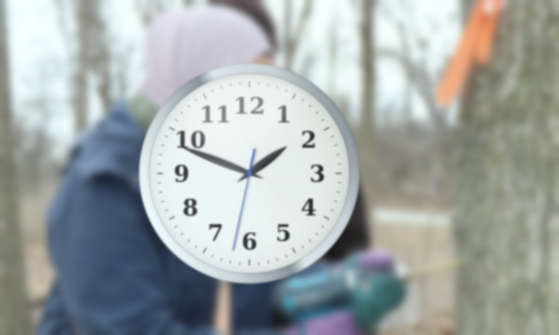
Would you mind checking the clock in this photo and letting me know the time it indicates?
1:48:32
